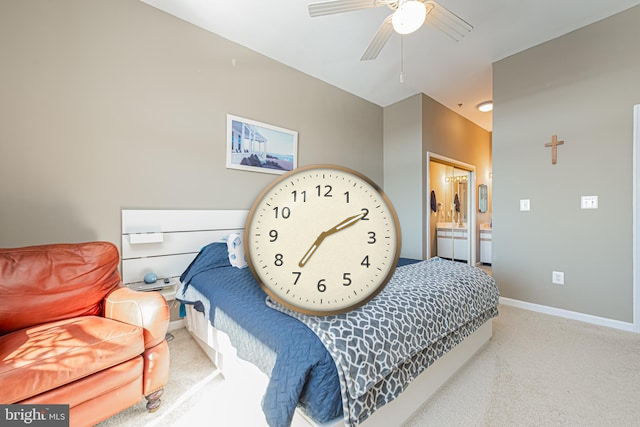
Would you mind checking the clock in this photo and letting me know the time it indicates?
7:10
